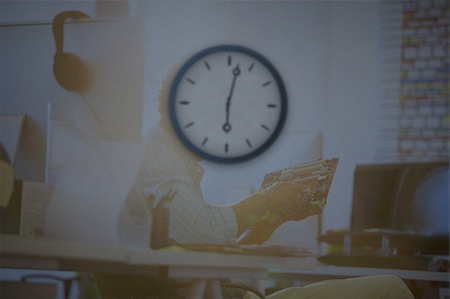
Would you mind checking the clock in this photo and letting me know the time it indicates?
6:02
